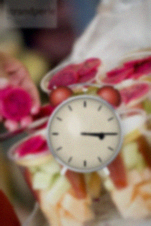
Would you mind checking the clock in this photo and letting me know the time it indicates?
3:15
